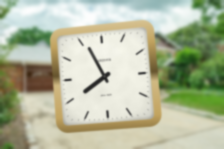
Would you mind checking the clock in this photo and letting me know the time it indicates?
7:56
